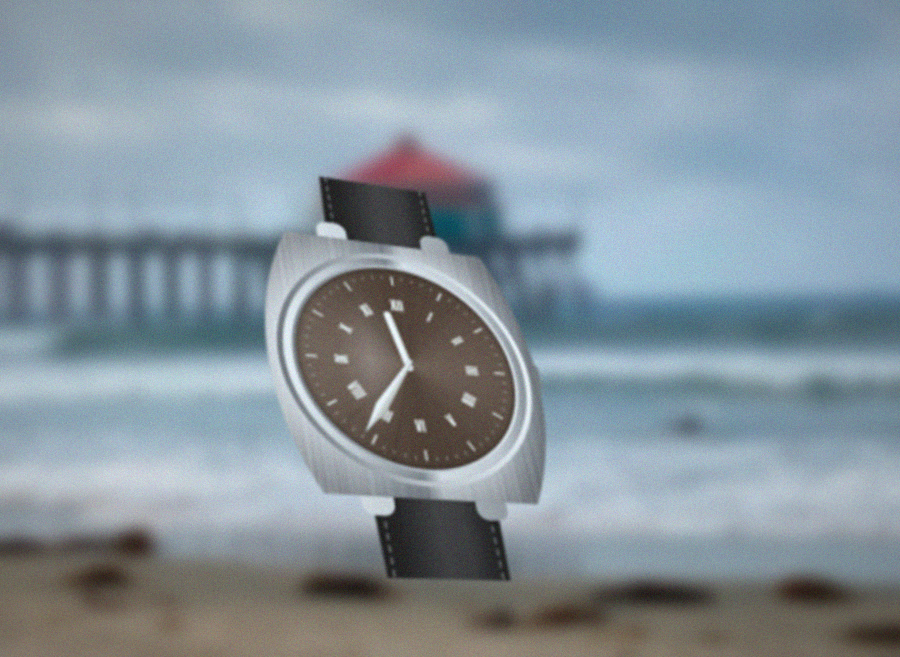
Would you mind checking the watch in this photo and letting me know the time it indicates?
11:36
